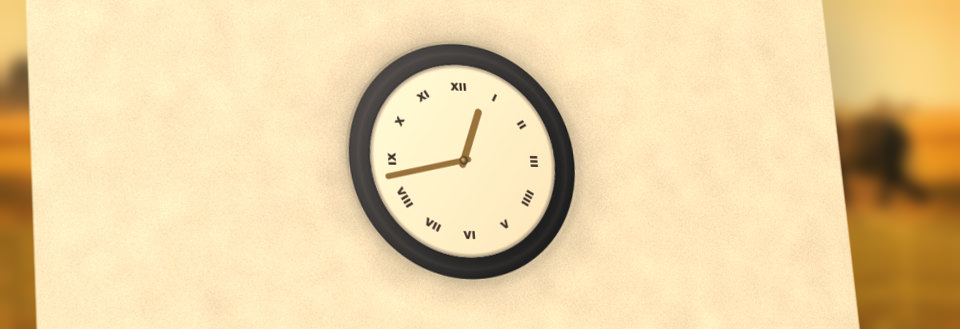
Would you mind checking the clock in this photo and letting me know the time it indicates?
12:43
